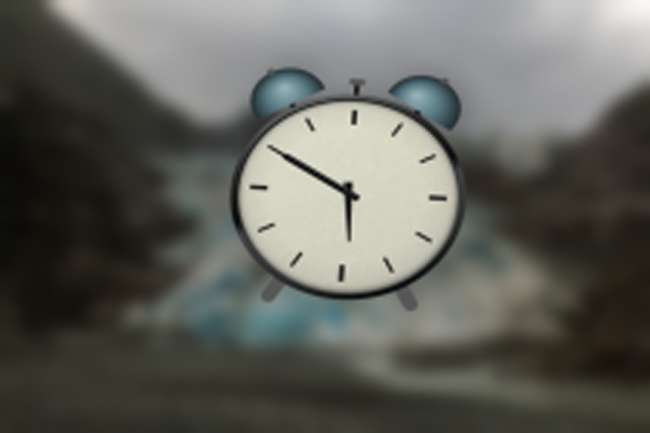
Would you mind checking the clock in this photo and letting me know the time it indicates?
5:50
